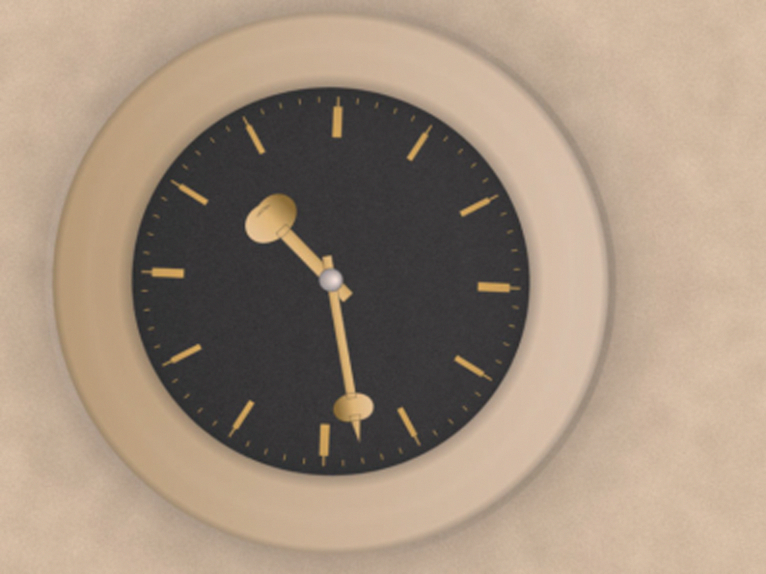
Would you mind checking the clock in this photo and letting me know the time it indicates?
10:28
